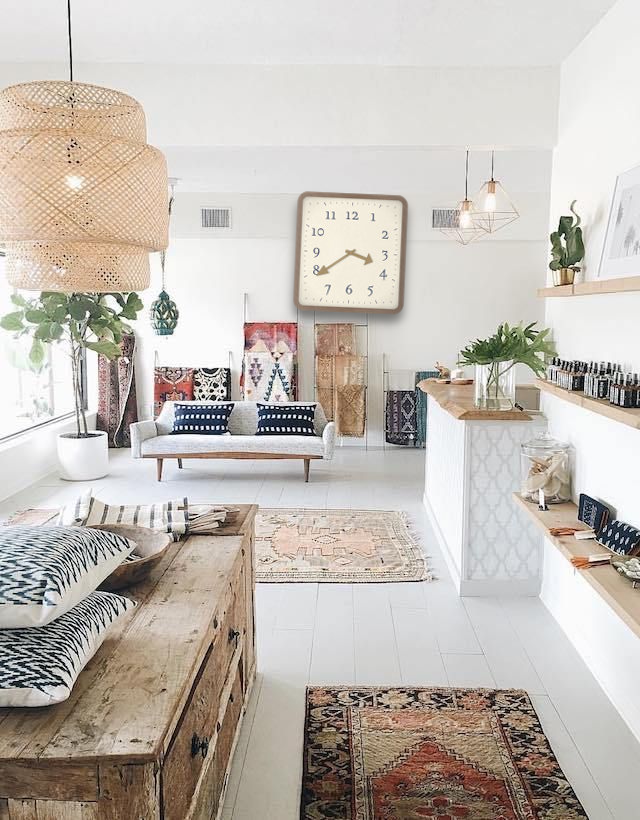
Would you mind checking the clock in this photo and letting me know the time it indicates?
3:39
